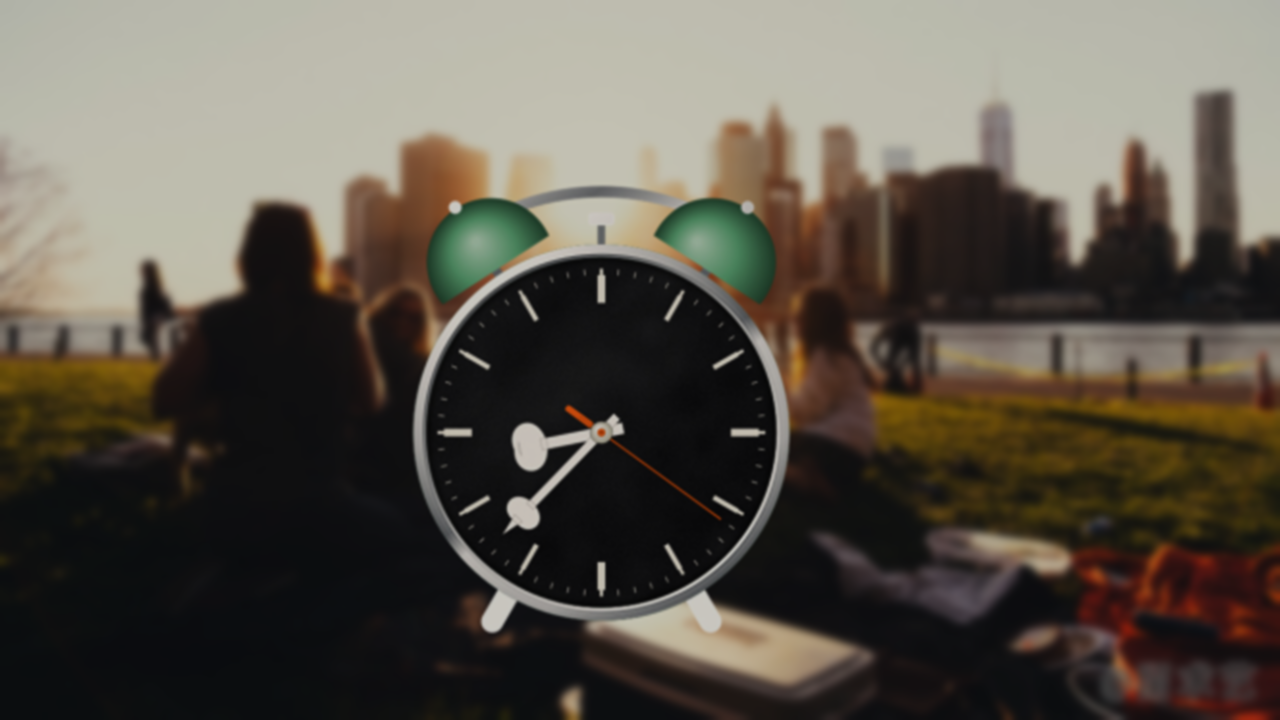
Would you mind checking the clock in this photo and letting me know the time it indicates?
8:37:21
